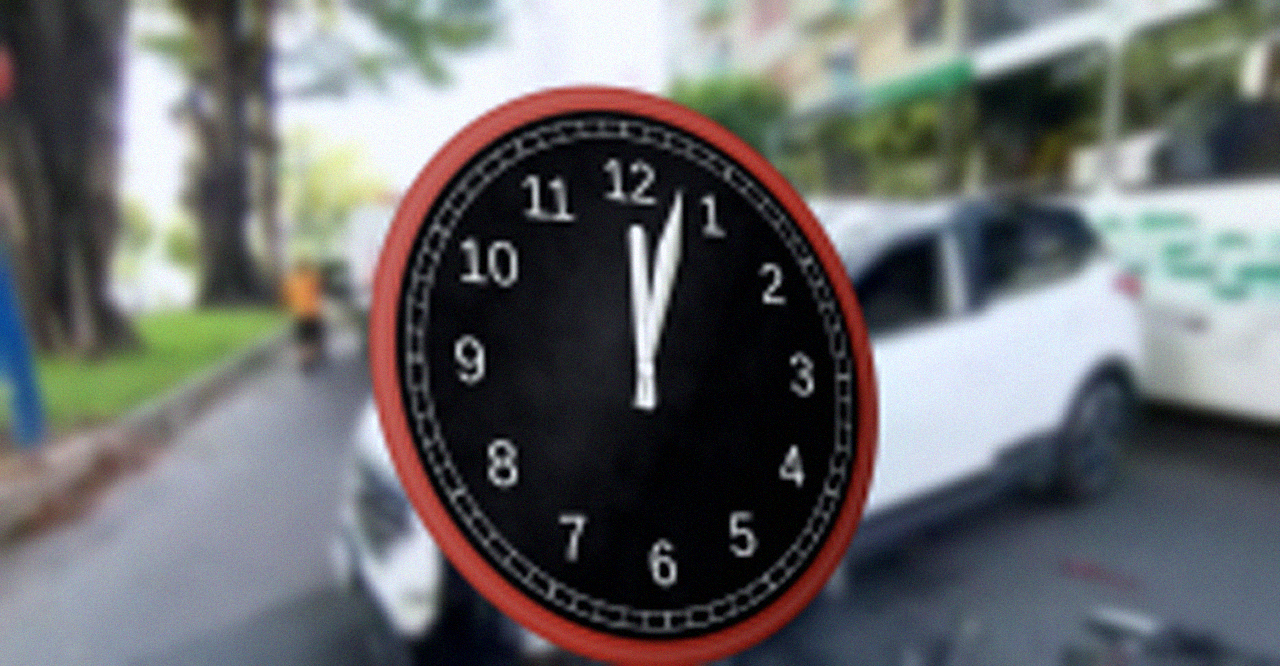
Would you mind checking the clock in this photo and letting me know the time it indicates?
12:03
